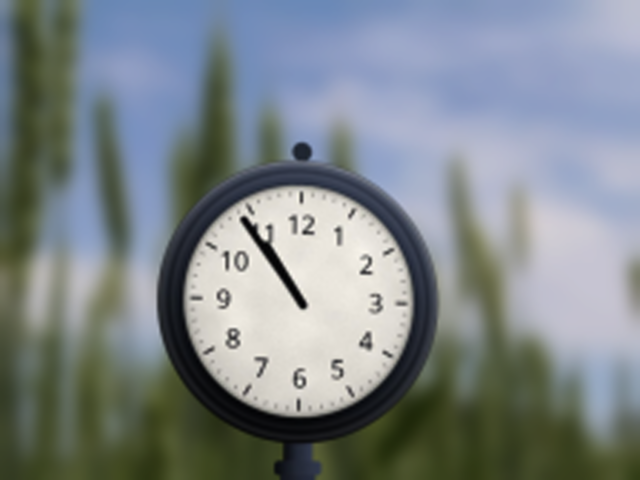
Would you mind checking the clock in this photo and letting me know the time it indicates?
10:54
